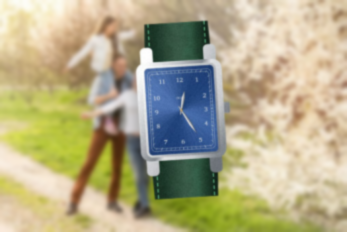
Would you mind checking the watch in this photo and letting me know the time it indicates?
12:25
